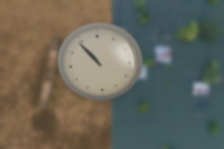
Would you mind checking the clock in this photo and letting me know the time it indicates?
10:54
